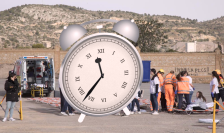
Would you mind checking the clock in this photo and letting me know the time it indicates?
11:37
